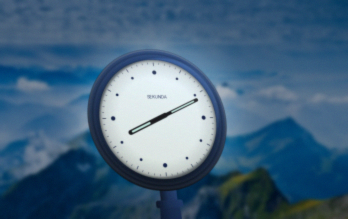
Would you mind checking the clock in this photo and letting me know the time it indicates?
8:11
